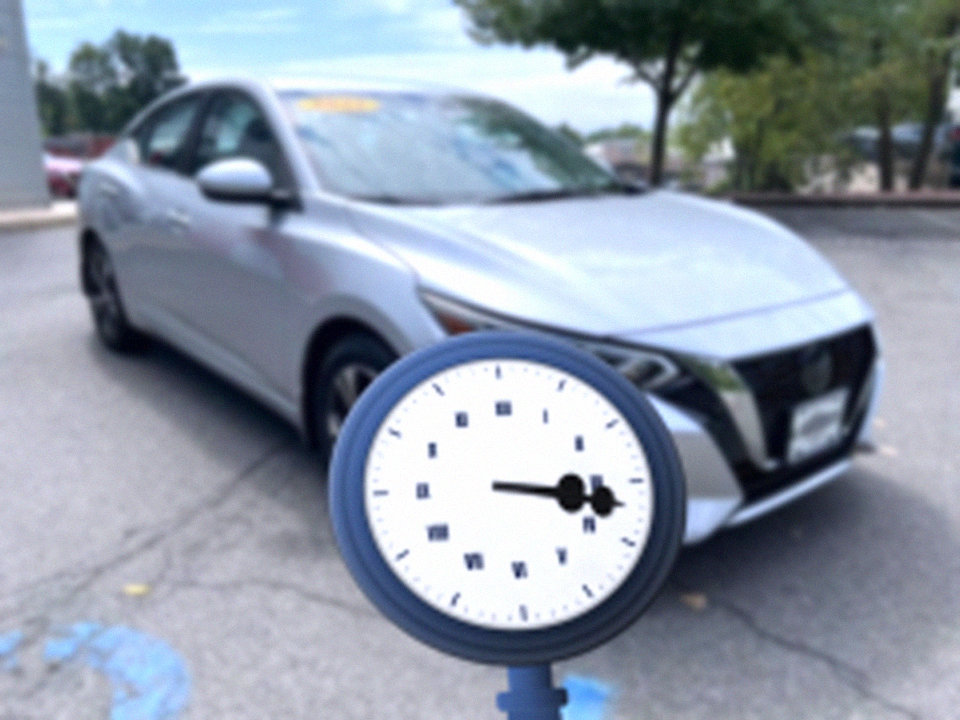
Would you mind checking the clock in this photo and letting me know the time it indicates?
3:17
